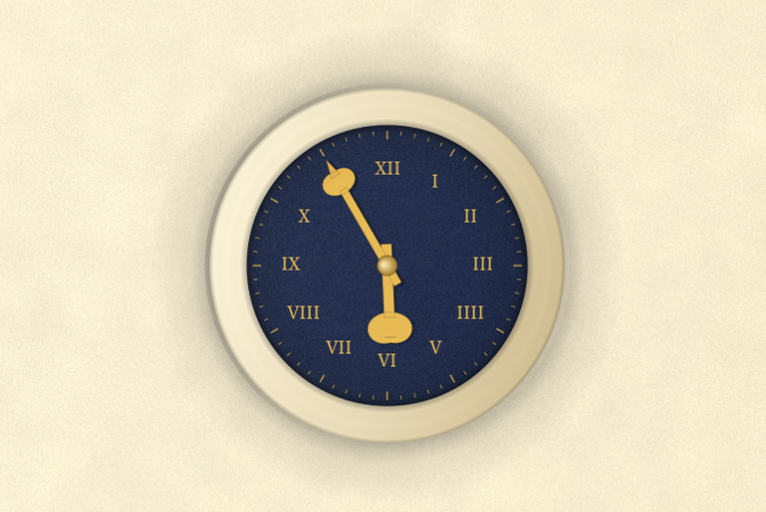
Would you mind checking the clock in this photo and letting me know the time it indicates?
5:55
